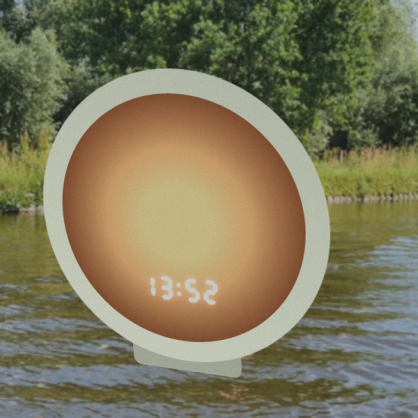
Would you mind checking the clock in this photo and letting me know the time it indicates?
13:52
